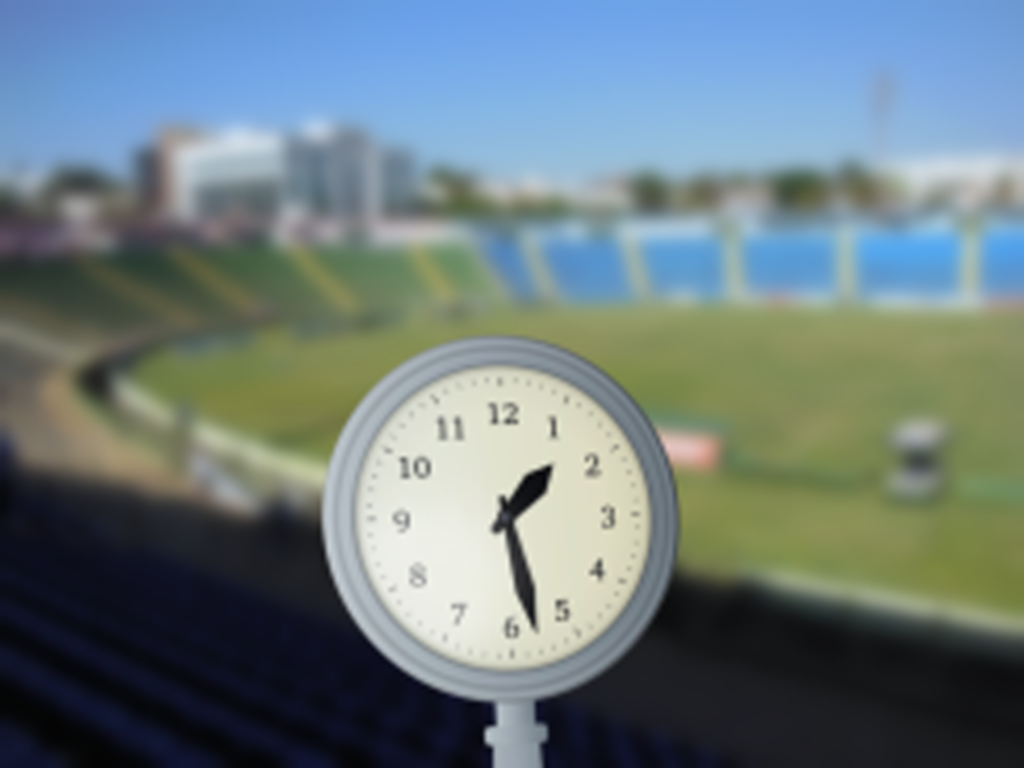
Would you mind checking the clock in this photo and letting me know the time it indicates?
1:28
